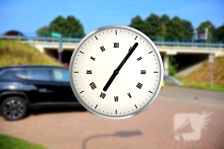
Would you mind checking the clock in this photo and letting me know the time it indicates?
7:06
